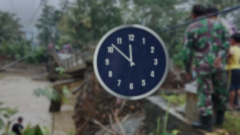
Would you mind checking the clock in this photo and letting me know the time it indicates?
11:52
